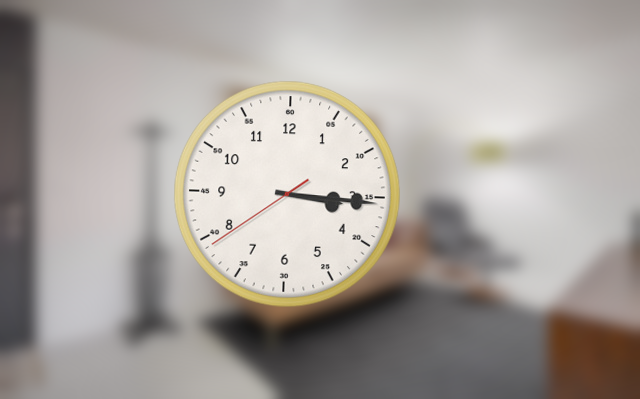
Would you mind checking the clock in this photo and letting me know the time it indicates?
3:15:39
